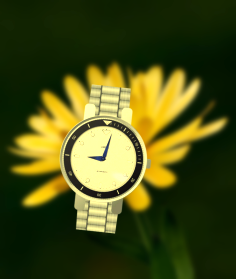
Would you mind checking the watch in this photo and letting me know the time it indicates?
9:02
